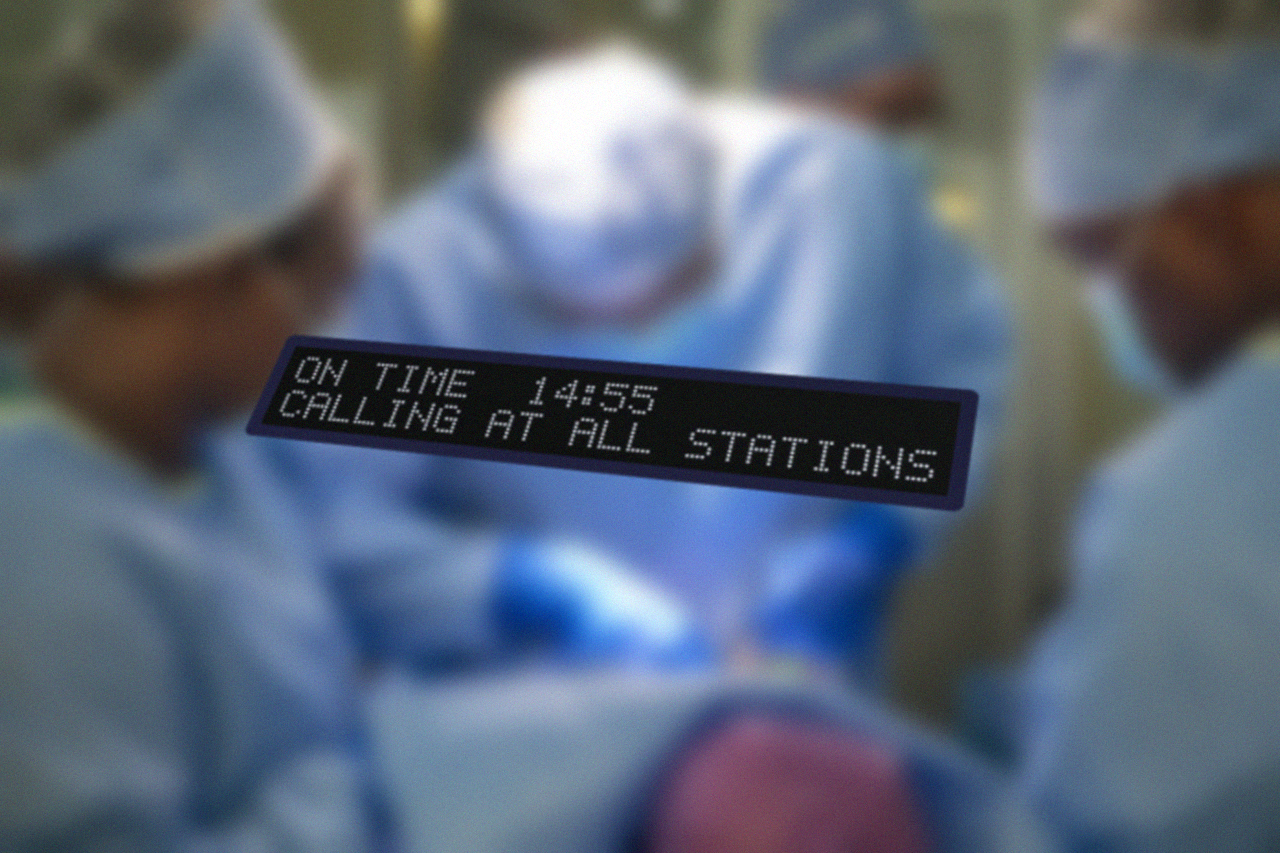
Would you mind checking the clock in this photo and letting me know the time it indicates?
14:55
